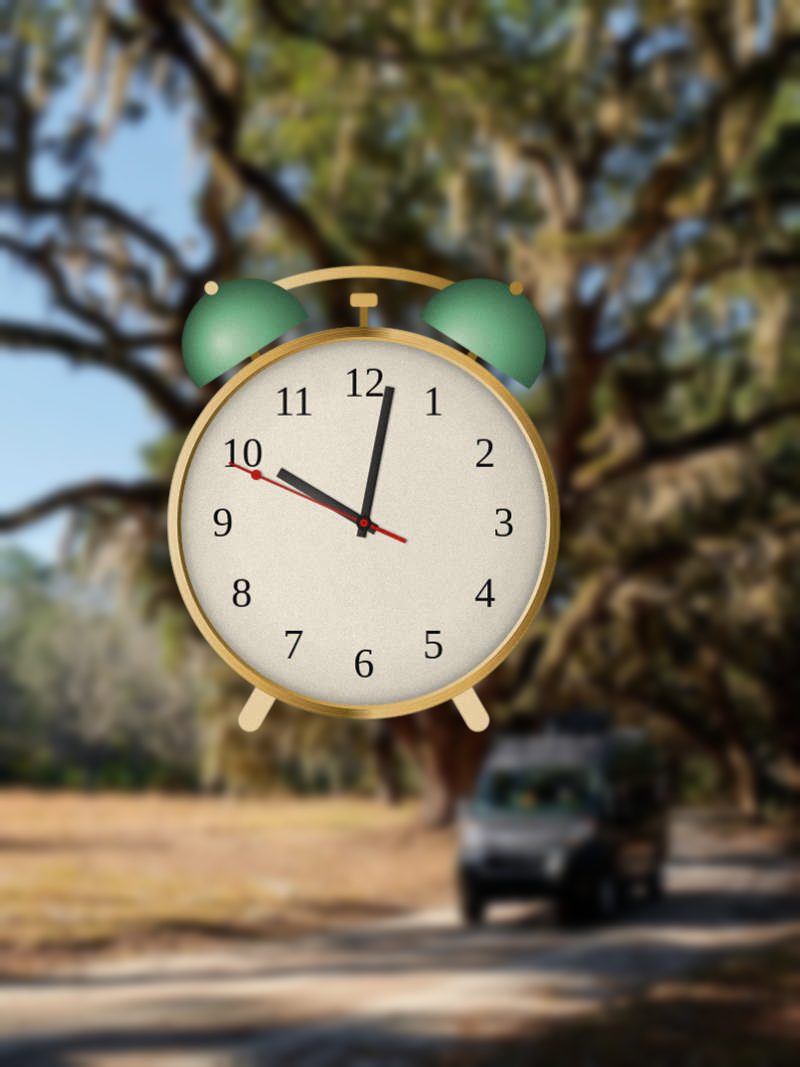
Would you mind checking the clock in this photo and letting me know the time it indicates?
10:01:49
